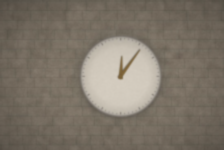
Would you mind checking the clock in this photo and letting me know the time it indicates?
12:06
